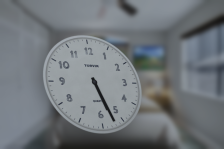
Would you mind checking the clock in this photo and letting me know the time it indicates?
5:27
